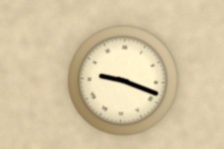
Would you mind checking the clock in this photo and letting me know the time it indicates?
9:18
